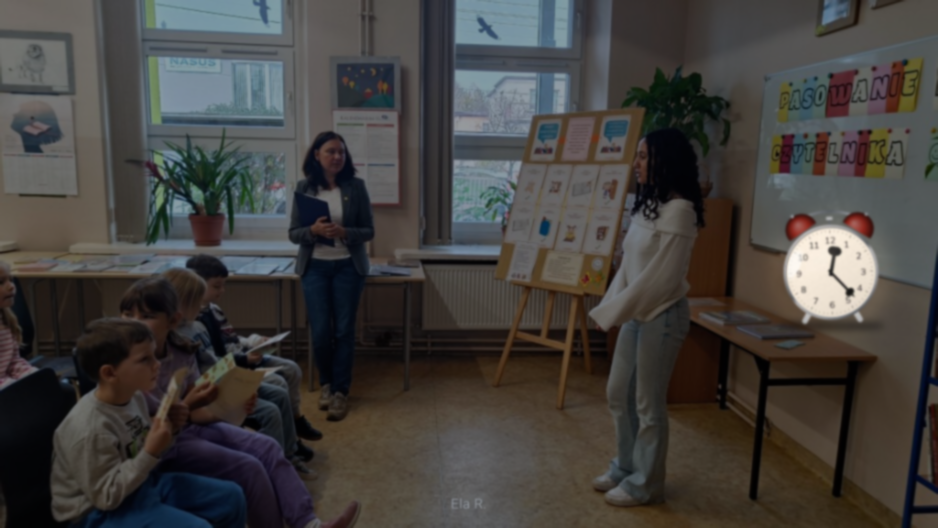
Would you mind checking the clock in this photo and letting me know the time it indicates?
12:23
